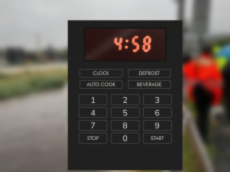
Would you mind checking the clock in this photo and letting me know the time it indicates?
4:58
